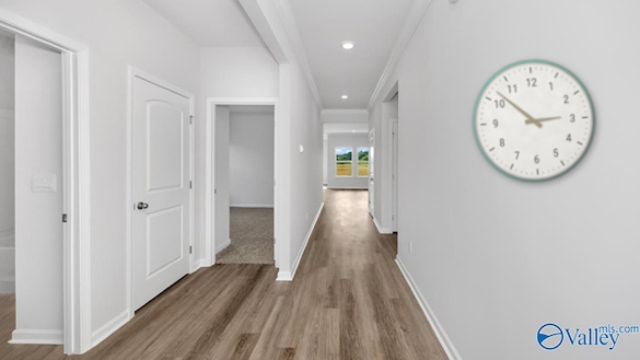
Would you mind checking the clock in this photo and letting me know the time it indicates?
2:52
